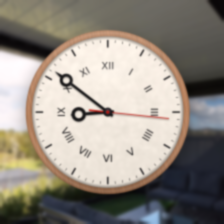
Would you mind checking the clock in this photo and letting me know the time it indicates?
8:51:16
